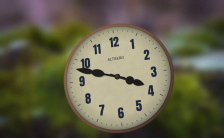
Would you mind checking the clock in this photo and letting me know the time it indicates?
3:48
